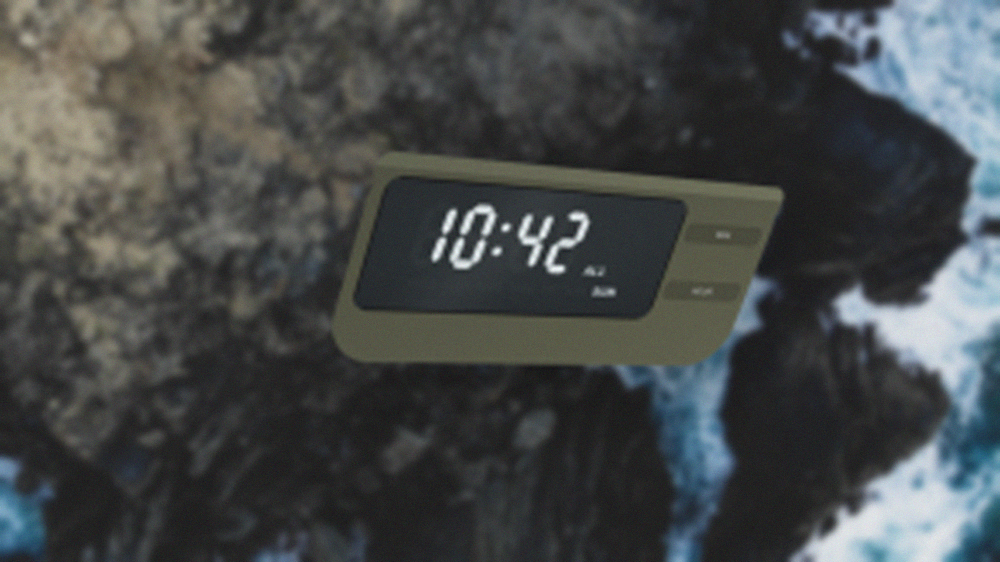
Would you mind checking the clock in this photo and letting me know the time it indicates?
10:42
